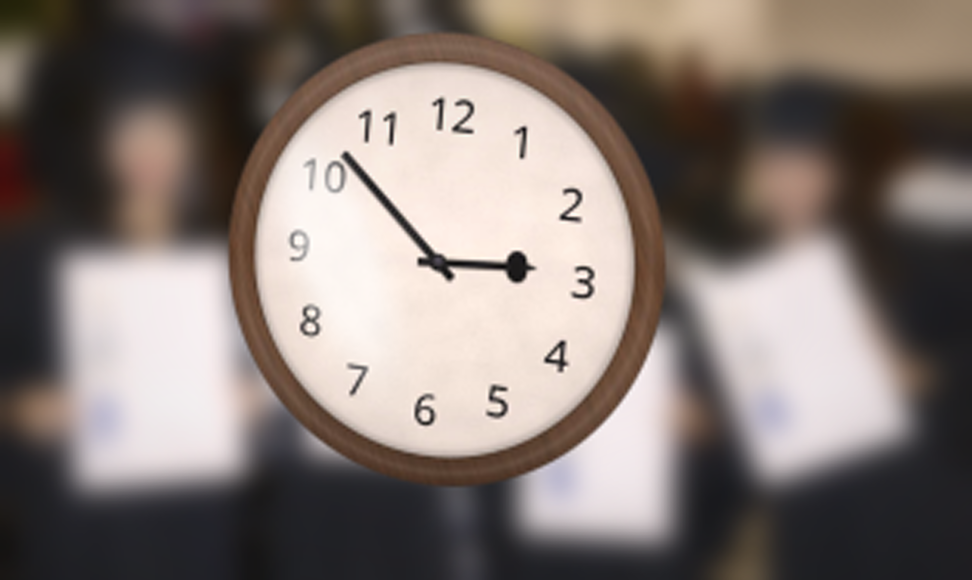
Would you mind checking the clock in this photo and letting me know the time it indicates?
2:52
